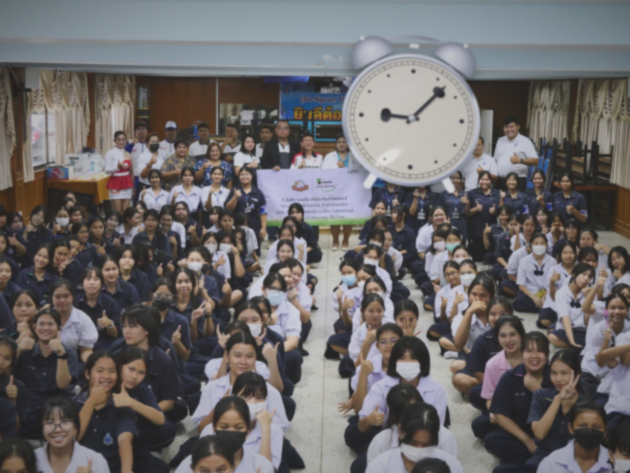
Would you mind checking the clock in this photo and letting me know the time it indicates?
9:07
